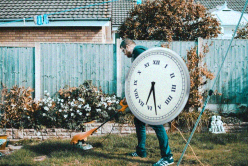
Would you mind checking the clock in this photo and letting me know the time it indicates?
6:27
